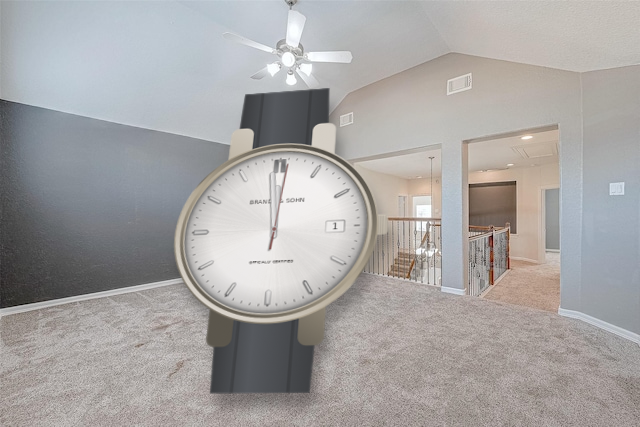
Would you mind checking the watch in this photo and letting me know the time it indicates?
11:59:01
